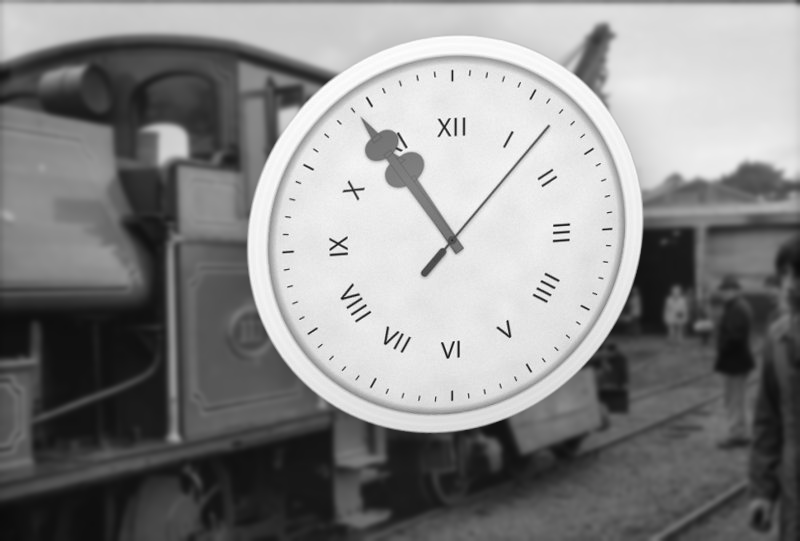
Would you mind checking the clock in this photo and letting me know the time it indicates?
10:54:07
